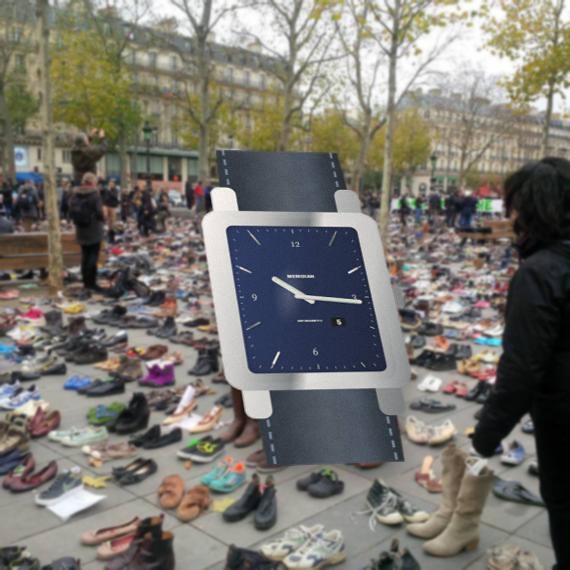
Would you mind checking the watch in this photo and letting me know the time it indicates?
10:16
